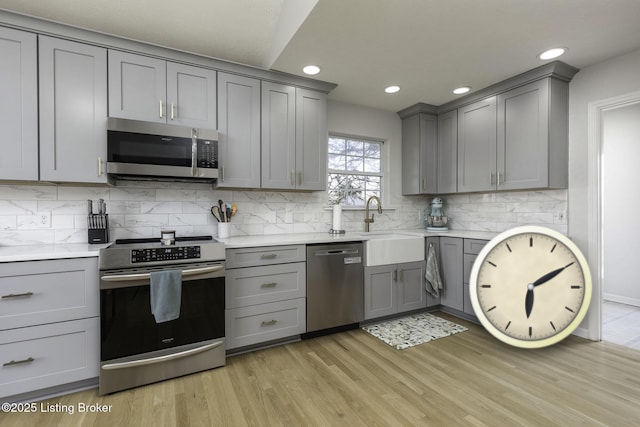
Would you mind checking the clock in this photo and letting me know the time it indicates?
6:10
